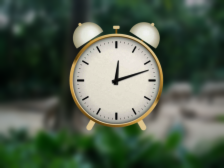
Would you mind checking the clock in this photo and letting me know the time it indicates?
12:12
